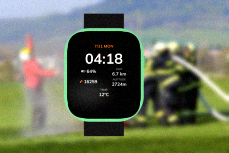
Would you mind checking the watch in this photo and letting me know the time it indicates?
4:18
